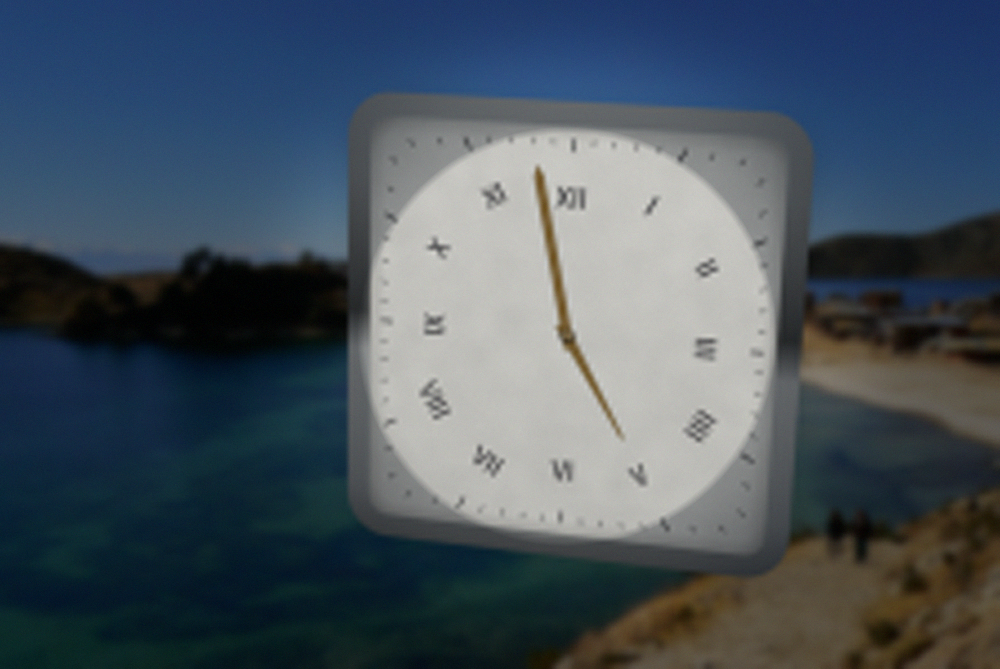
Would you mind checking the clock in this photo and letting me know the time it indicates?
4:58
